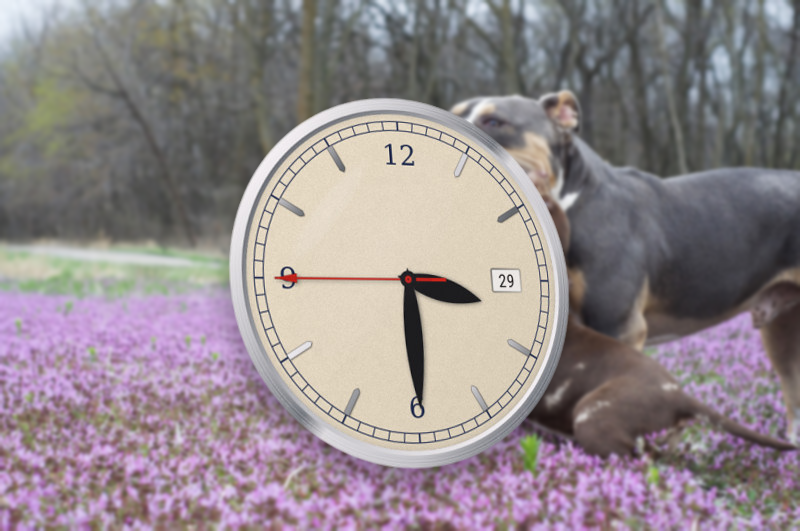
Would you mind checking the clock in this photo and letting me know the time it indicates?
3:29:45
